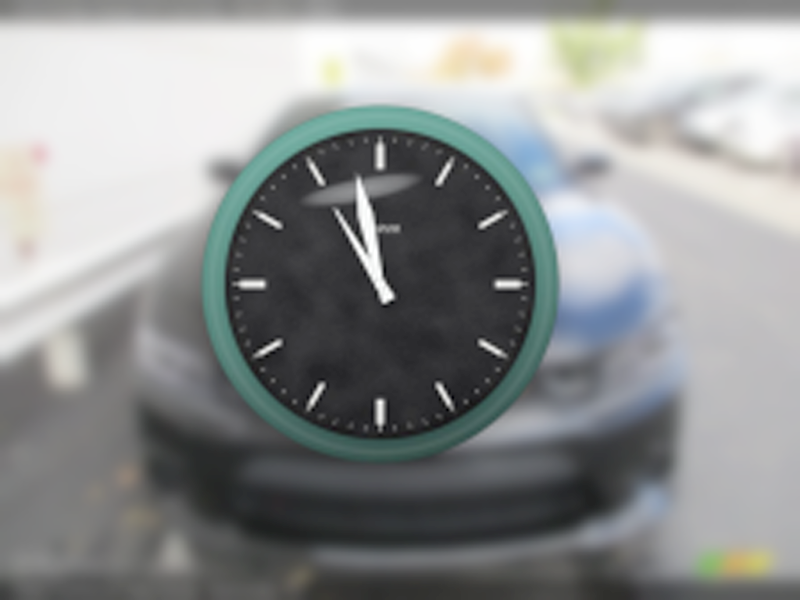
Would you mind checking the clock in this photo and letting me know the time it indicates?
10:58
